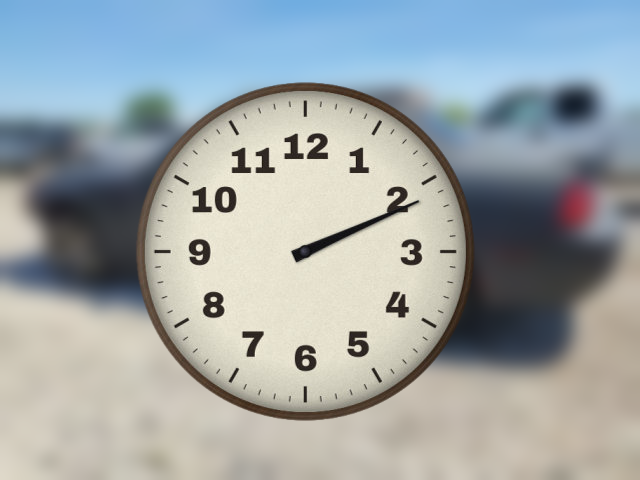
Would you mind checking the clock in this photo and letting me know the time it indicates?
2:11
